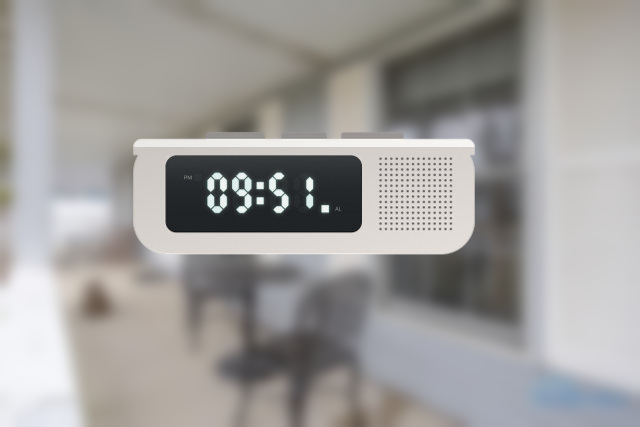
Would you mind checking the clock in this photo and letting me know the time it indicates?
9:51
